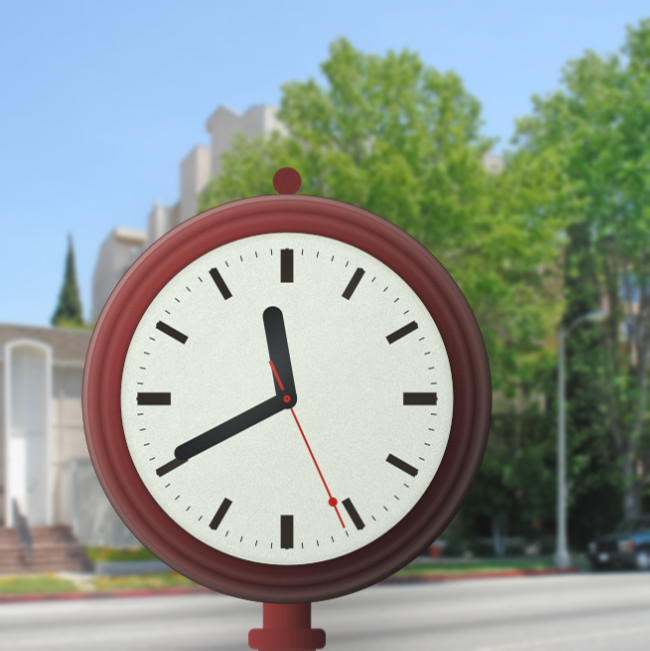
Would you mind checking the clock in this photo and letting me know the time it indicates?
11:40:26
